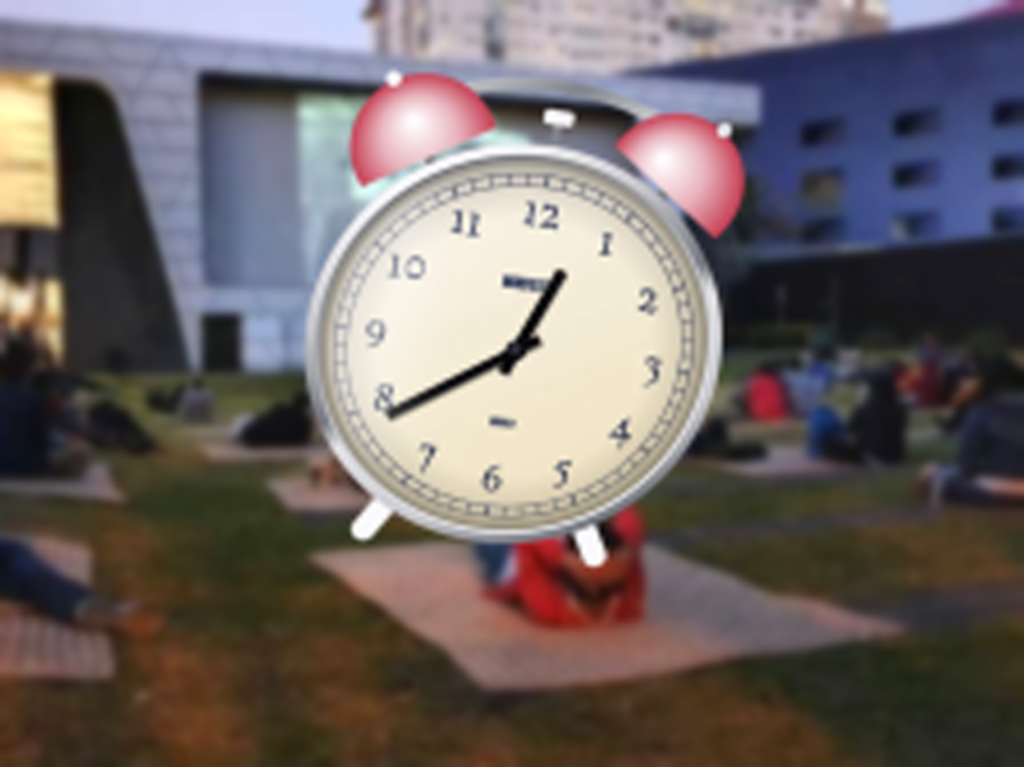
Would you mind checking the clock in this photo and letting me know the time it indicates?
12:39
